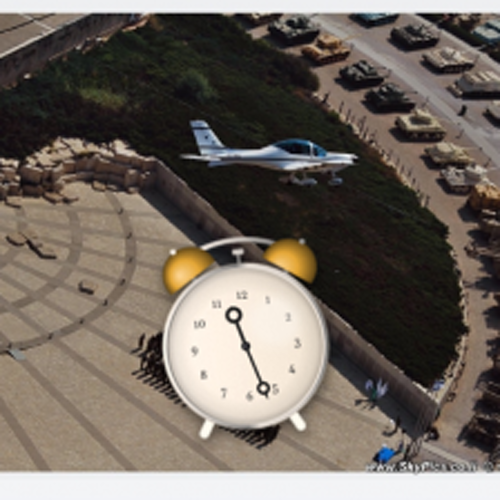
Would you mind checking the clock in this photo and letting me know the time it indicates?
11:27
